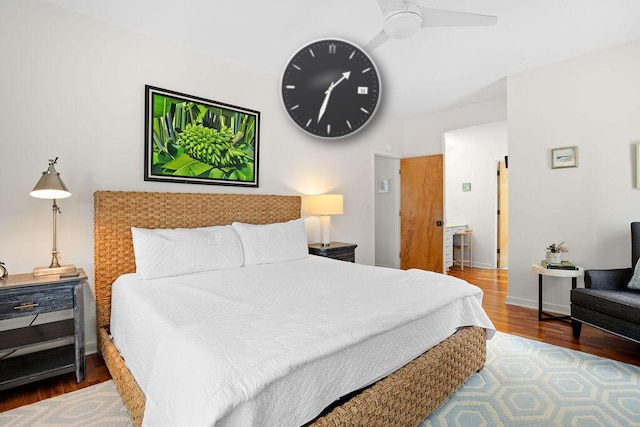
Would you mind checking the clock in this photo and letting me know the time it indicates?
1:33
